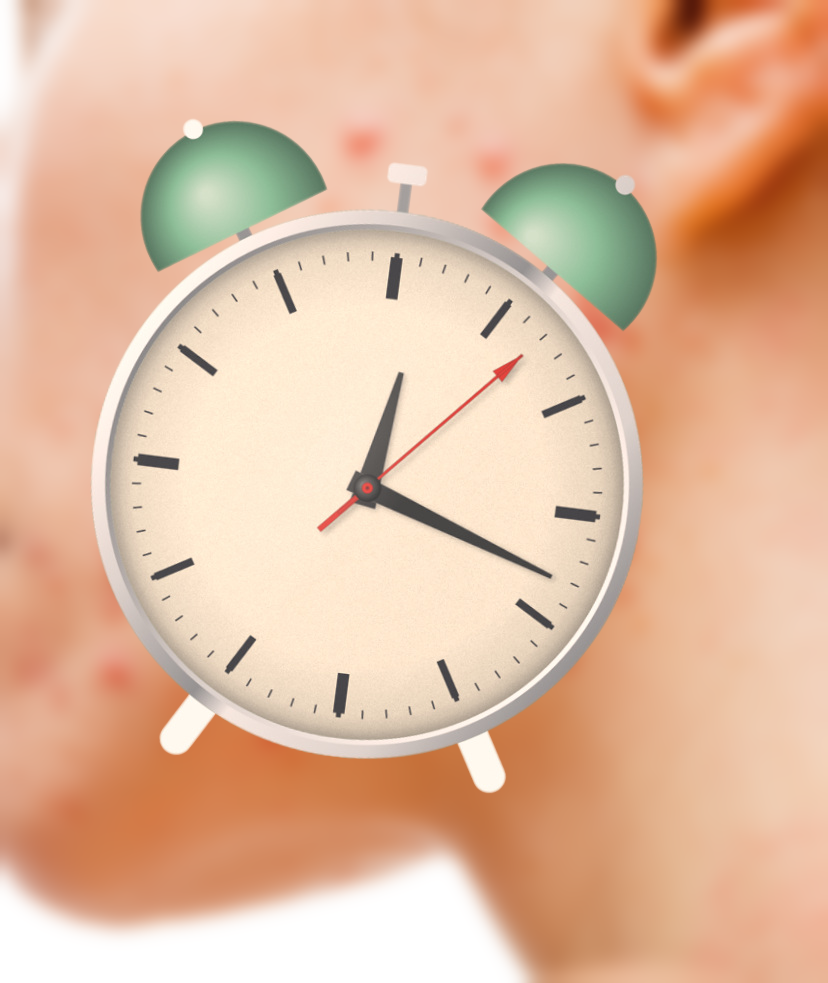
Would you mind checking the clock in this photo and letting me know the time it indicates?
12:18:07
